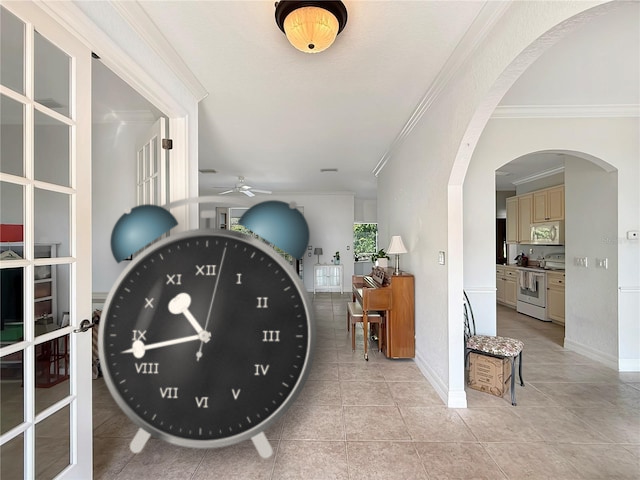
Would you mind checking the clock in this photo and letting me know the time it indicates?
10:43:02
